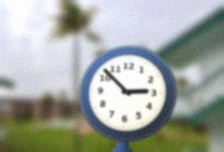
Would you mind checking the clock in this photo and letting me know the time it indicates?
2:52
